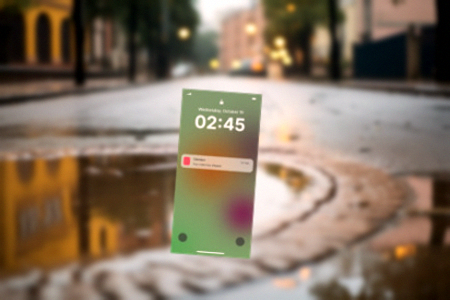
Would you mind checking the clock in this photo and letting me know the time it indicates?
2:45
